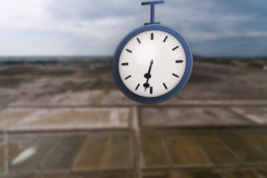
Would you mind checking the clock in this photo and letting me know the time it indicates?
6:32
